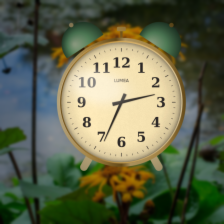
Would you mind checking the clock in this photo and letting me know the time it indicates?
2:34
